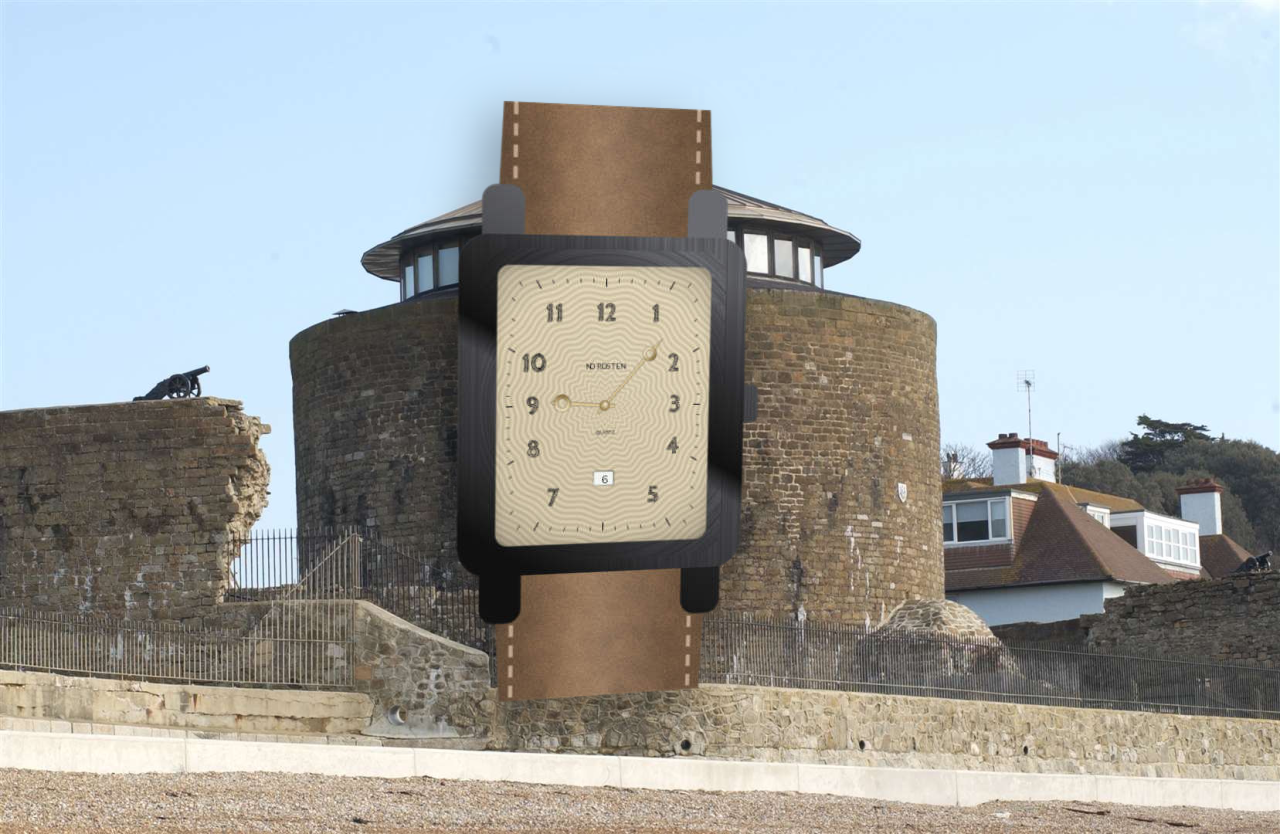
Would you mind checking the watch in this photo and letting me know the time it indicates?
9:07
